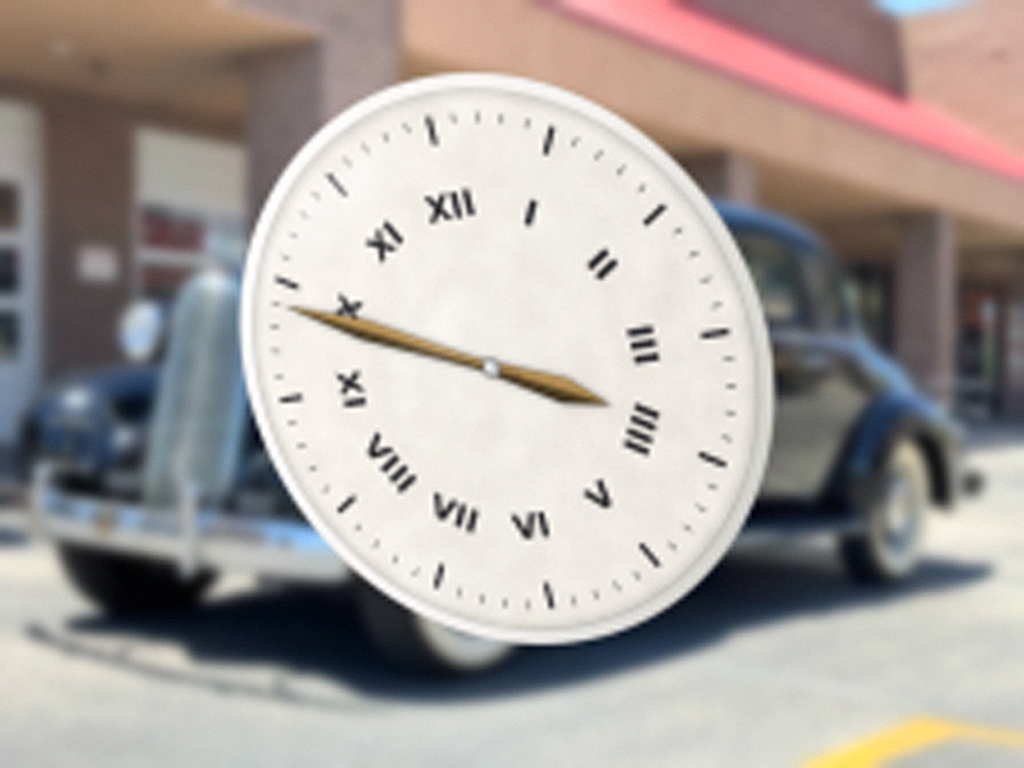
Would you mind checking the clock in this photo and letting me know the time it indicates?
3:49
